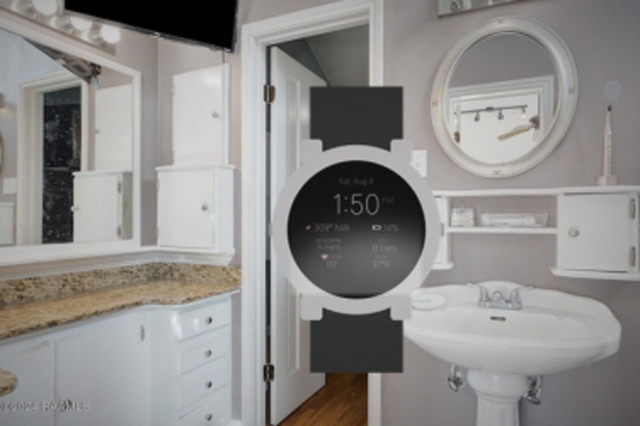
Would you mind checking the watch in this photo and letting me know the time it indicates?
1:50
